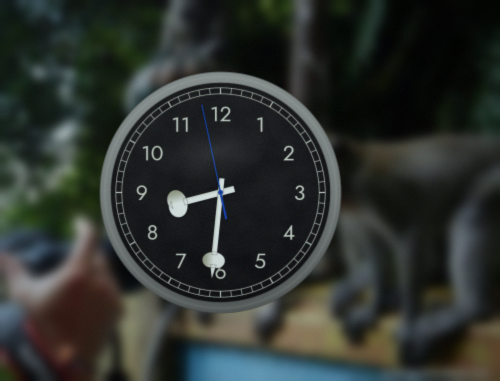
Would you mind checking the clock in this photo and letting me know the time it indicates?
8:30:58
